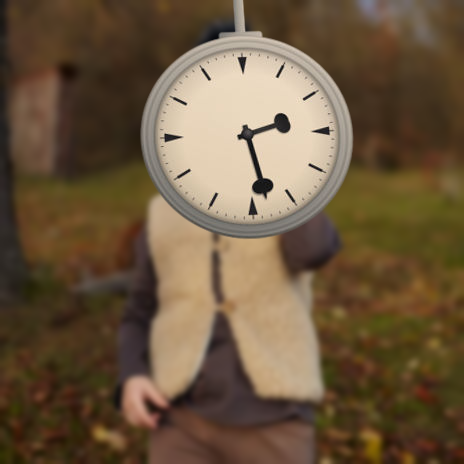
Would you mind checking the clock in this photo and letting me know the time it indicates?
2:28
